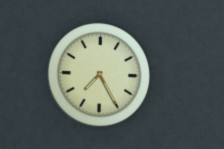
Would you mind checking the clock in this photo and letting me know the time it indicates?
7:25
